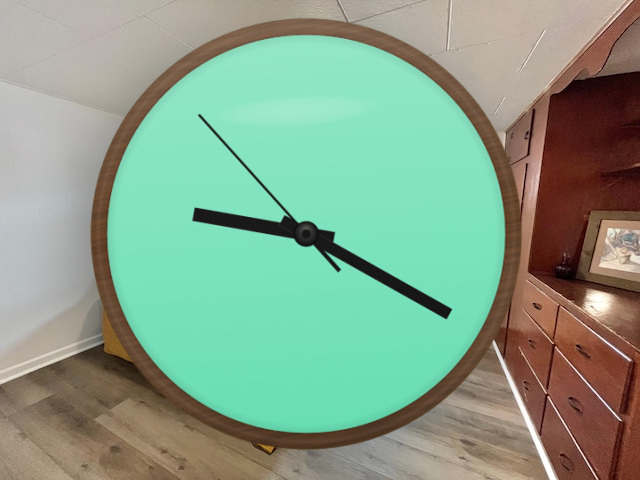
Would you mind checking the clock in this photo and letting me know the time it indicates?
9:19:53
